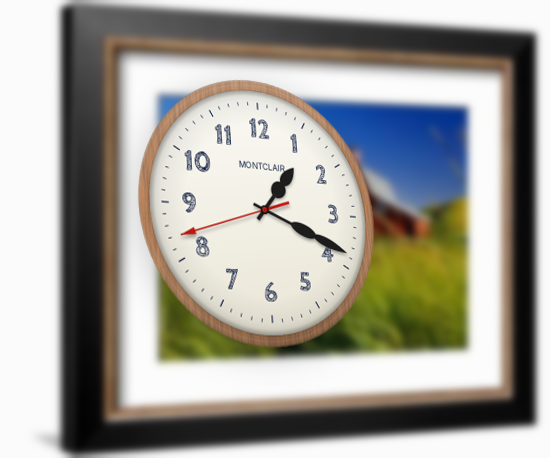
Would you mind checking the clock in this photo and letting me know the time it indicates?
1:18:42
